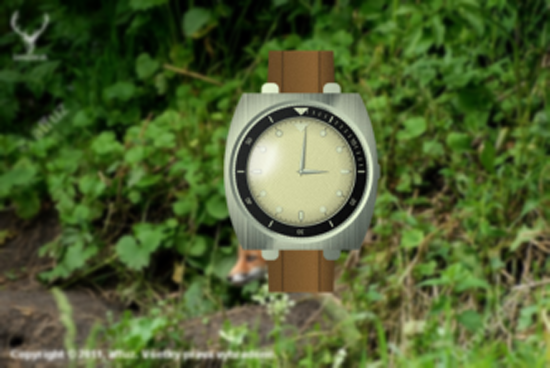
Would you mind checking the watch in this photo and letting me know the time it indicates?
3:01
